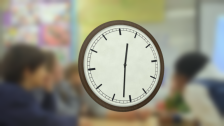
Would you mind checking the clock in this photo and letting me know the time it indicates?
12:32
